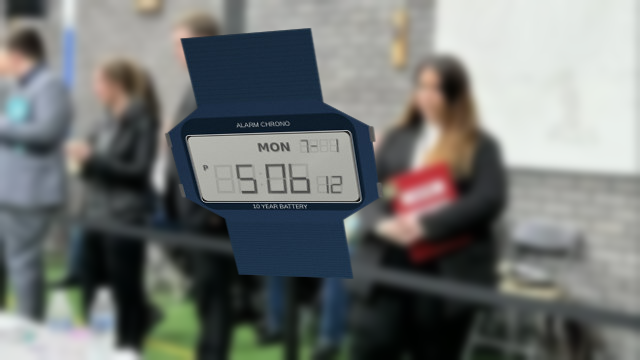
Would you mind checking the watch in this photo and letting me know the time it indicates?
5:06:12
